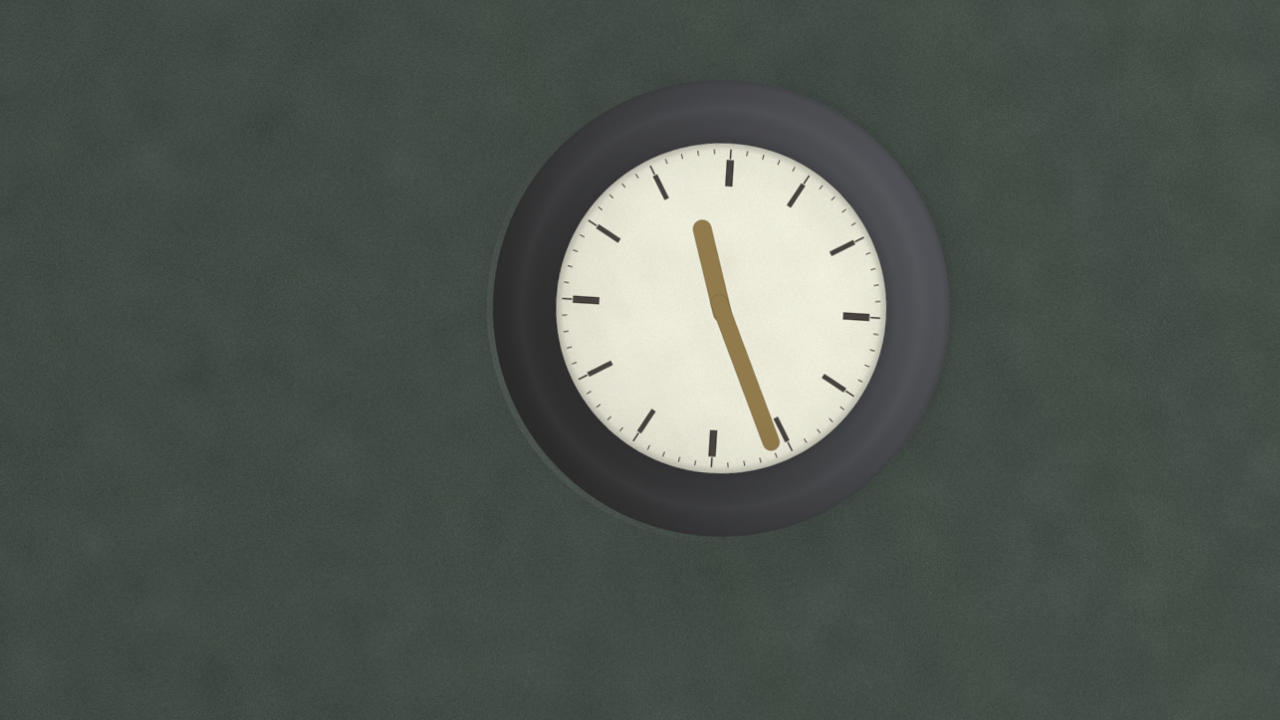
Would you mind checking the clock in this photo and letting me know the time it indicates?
11:26
